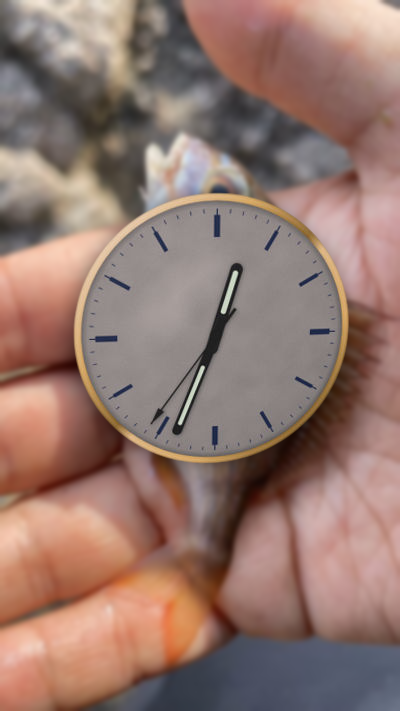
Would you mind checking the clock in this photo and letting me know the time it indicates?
12:33:36
